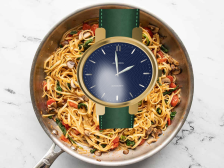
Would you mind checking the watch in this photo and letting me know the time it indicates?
1:59
